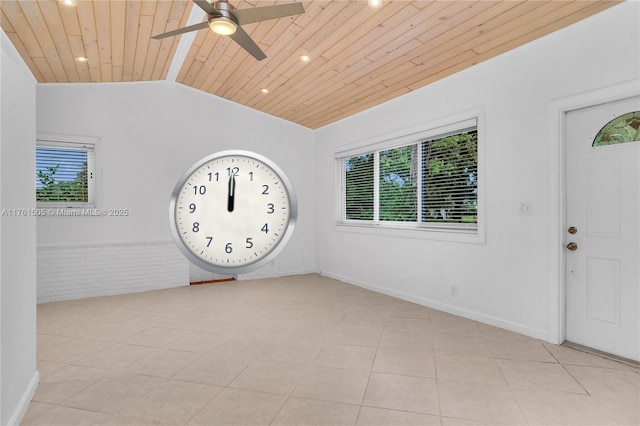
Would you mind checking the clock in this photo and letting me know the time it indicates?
12:00
